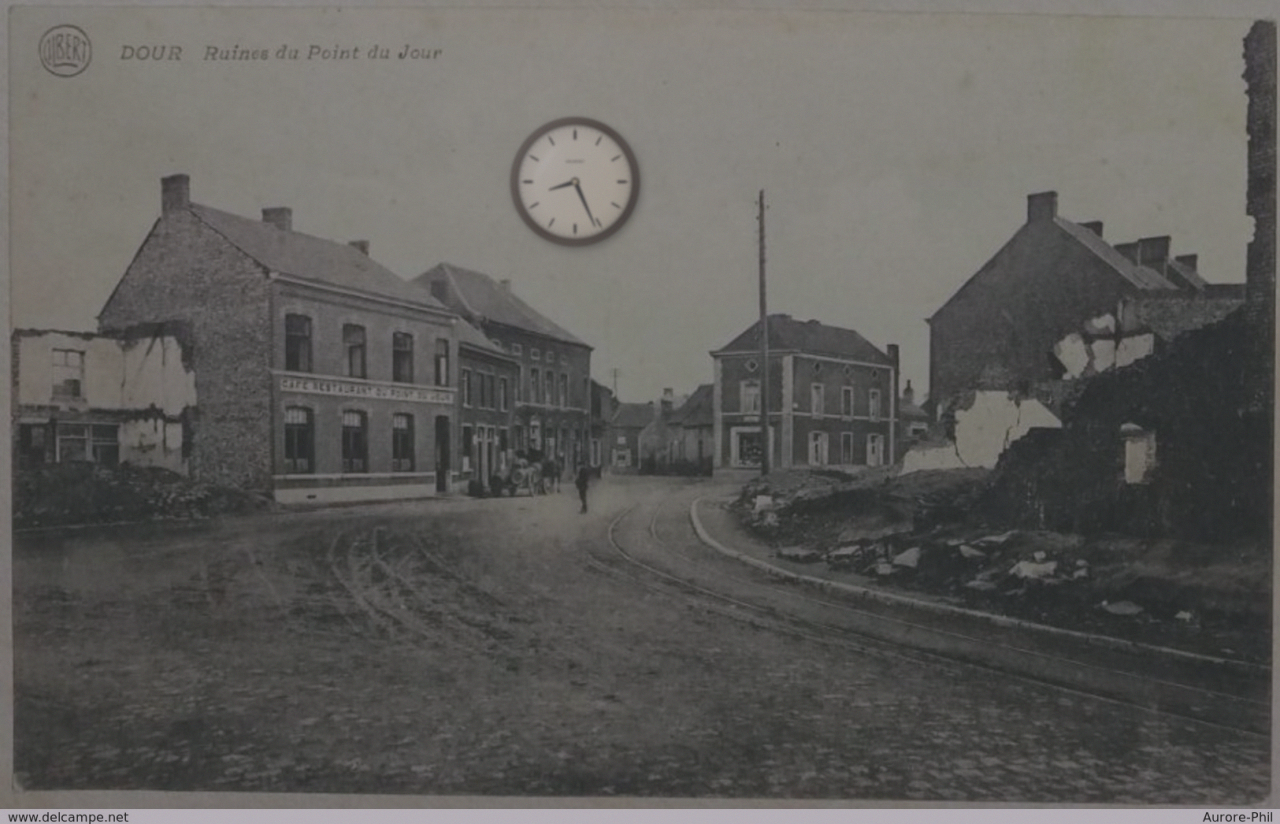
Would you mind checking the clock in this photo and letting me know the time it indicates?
8:26
